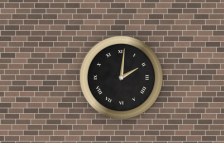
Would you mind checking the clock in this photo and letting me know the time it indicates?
2:01
